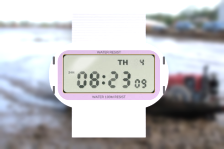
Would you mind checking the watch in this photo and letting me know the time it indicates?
8:23:09
